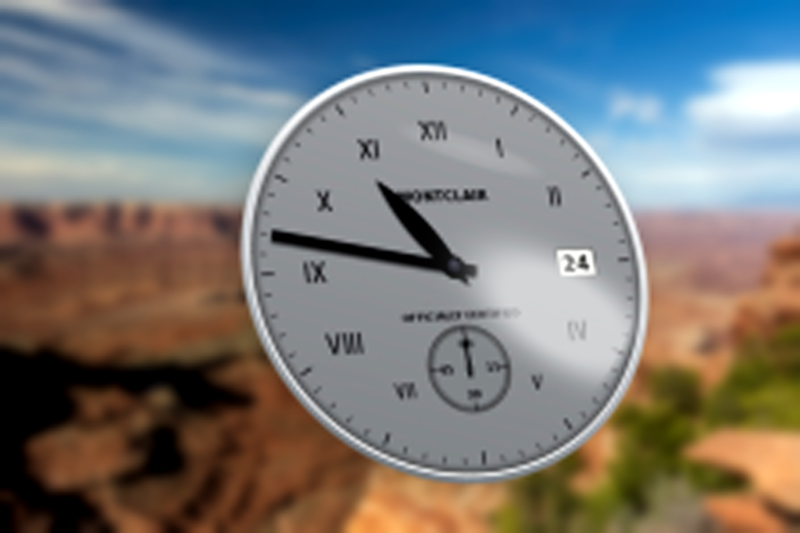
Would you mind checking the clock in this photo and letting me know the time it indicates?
10:47
